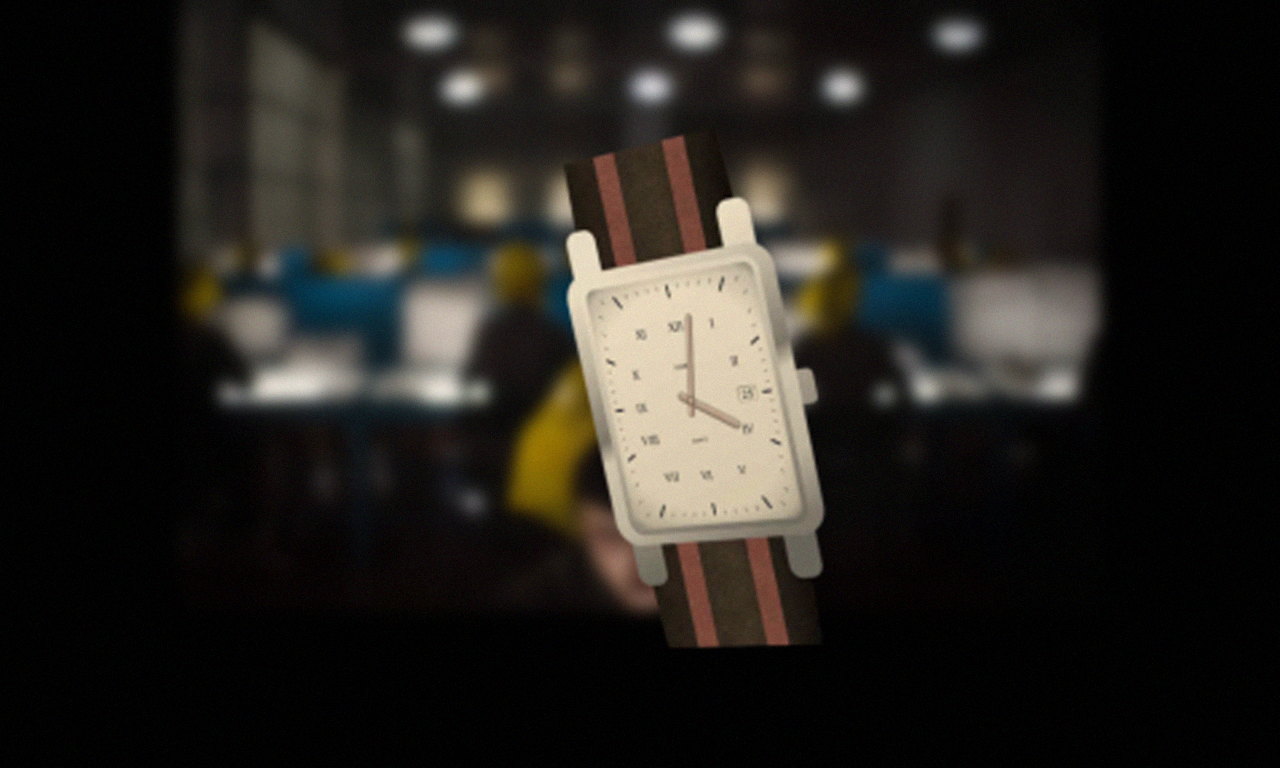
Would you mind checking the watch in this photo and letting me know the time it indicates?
4:02
